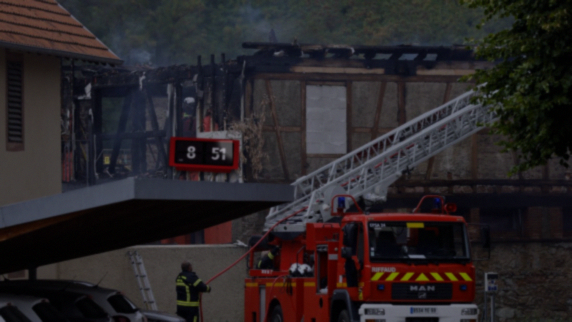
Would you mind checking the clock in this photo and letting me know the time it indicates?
8:51
